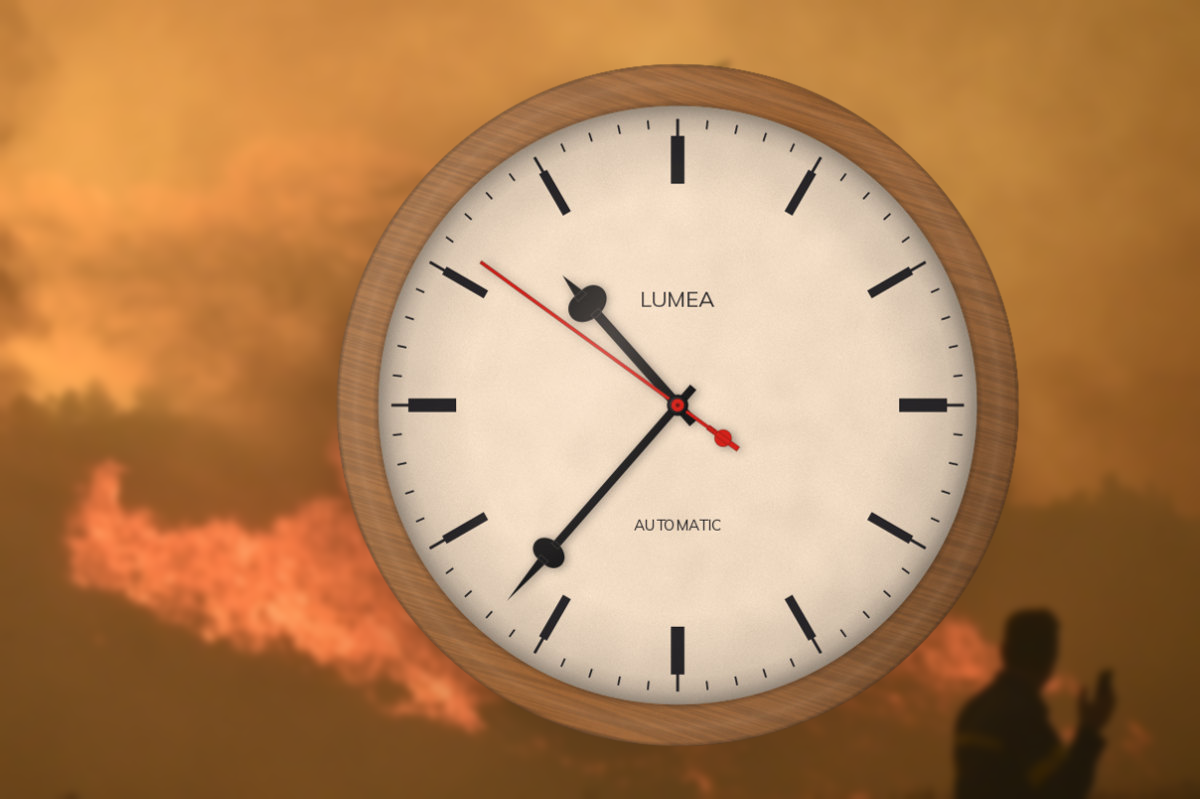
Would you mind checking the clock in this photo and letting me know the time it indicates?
10:36:51
